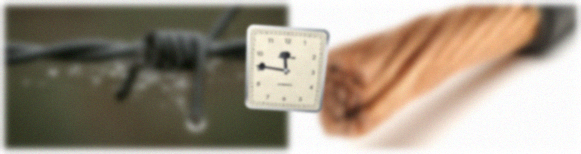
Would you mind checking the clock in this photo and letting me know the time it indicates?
11:46
